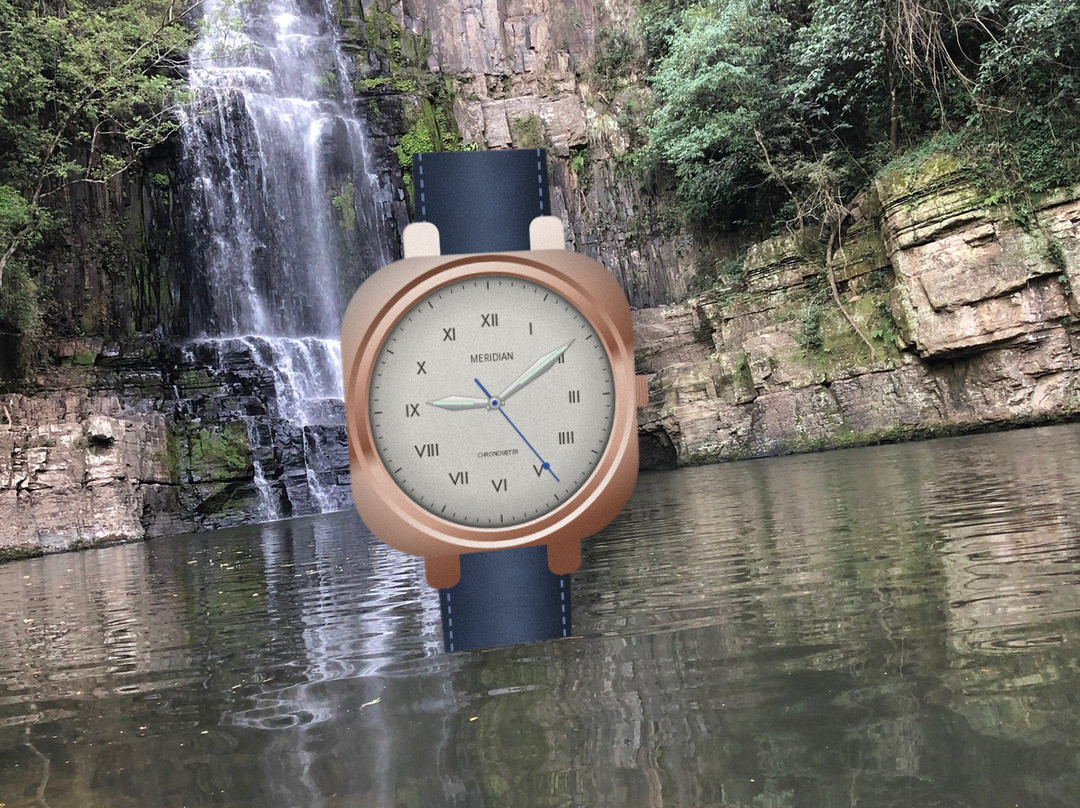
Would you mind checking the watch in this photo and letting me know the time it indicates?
9:09:24
